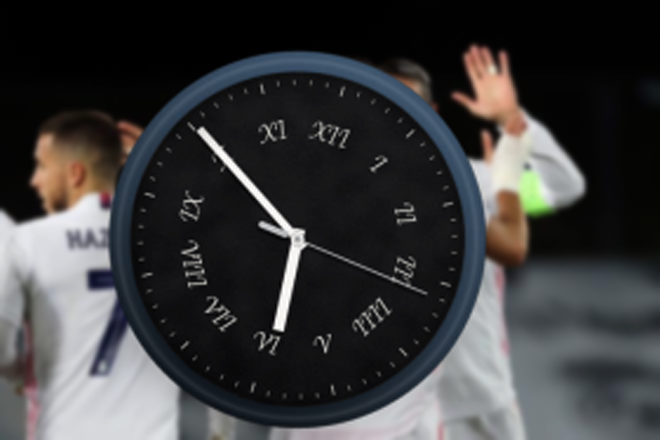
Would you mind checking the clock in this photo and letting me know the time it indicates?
5:50:16
